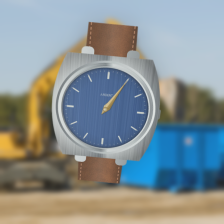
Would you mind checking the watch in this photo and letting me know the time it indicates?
1:05
